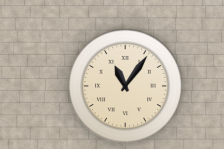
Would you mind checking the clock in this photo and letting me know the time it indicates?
11:06
